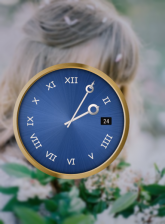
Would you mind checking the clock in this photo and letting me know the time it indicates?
2:05
